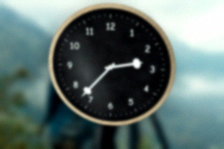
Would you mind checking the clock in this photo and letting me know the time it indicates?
2:37
